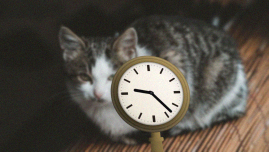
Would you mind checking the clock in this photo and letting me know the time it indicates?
9:23
